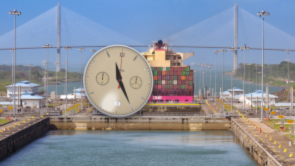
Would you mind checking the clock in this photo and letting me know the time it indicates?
11:25
